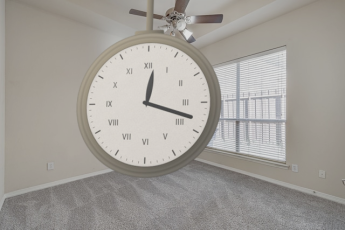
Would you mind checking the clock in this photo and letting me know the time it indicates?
12:18
